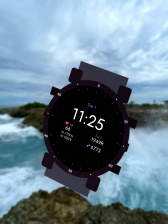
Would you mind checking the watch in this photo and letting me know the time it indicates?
11:25
